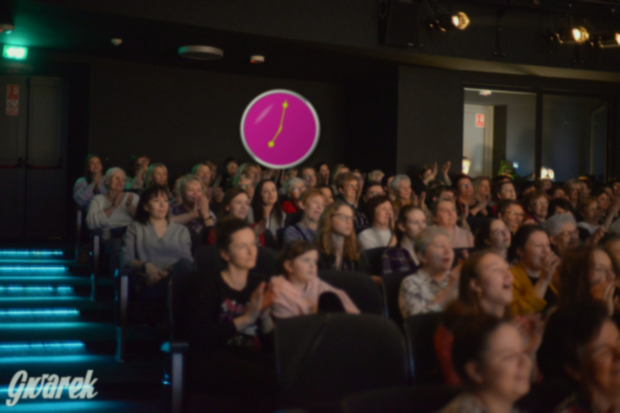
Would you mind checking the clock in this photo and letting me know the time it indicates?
7:02
